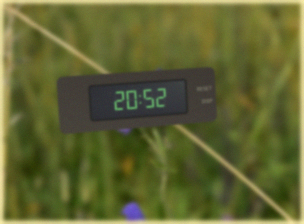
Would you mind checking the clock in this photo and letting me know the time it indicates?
20:52
